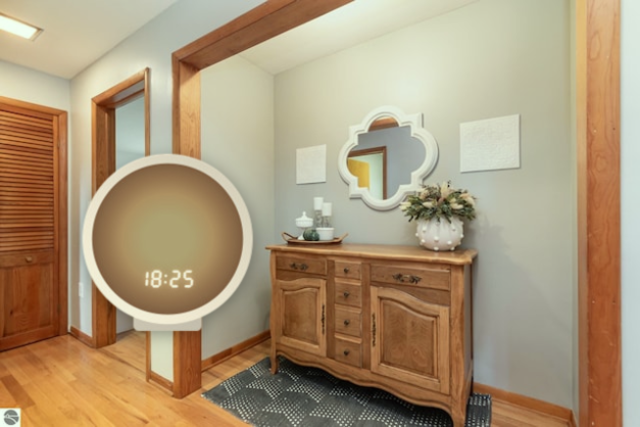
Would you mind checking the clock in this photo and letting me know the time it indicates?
18:25
